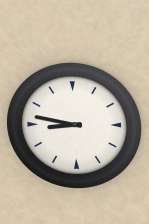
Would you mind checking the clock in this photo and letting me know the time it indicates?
8:47
